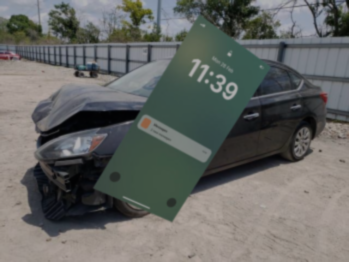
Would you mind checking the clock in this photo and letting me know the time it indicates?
11:39
